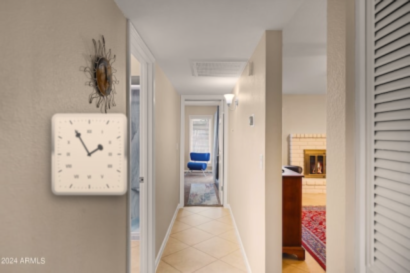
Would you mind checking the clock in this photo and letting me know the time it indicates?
1:55
